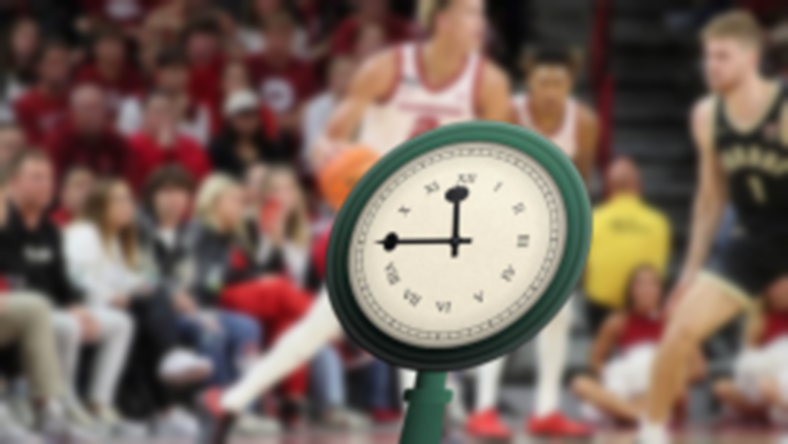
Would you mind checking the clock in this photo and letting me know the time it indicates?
11:45
